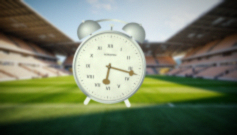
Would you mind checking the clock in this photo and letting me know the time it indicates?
6:17
